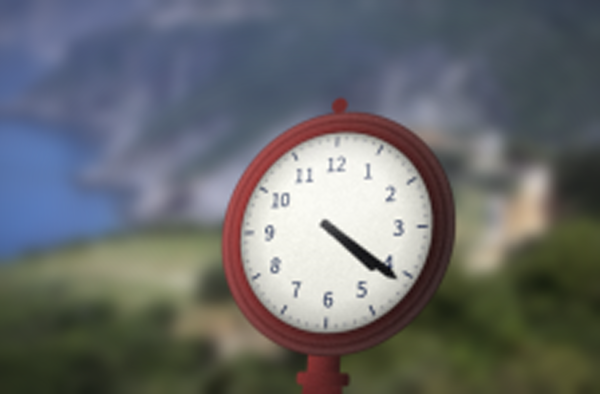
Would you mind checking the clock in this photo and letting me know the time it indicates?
4:21
